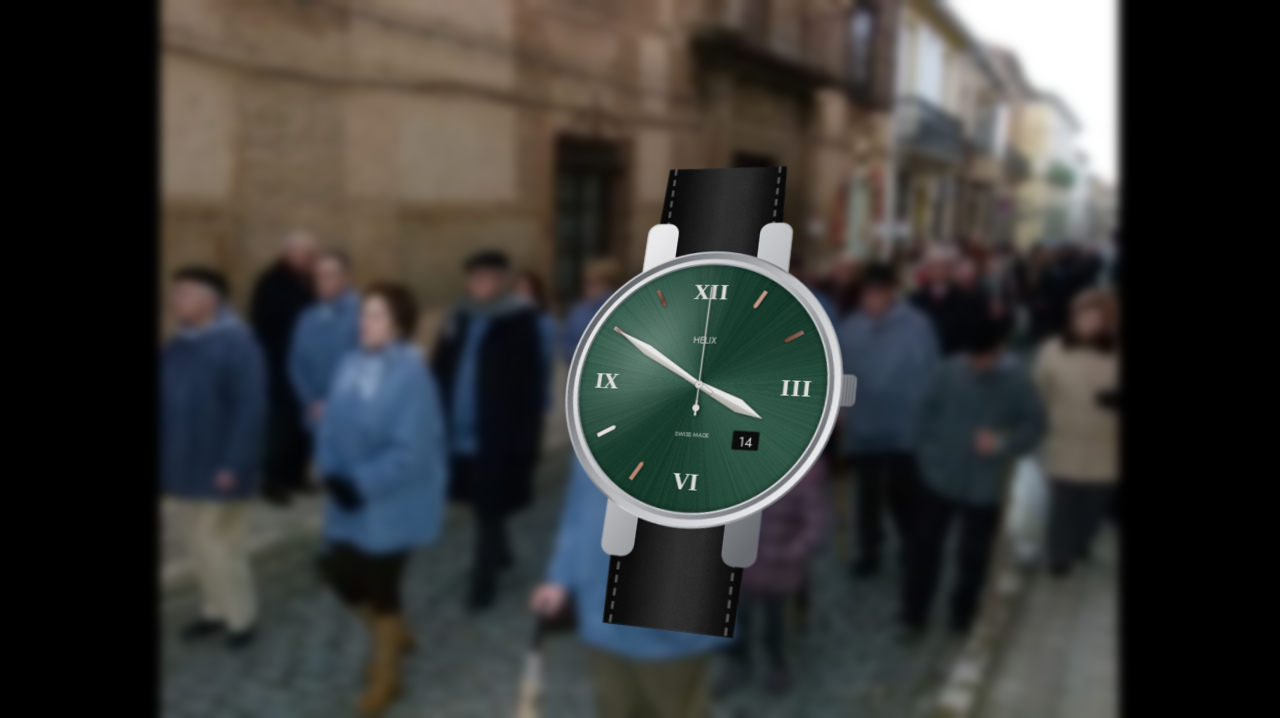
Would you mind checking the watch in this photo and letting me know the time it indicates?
3:50:00
